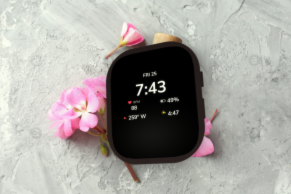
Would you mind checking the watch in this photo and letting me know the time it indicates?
7:43
